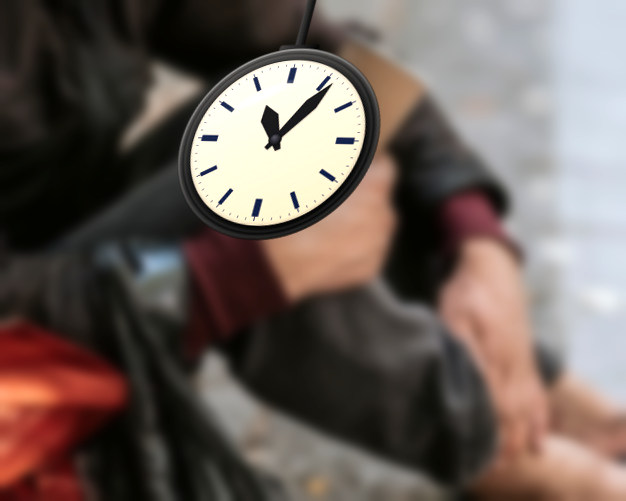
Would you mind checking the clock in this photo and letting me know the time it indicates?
11:06
